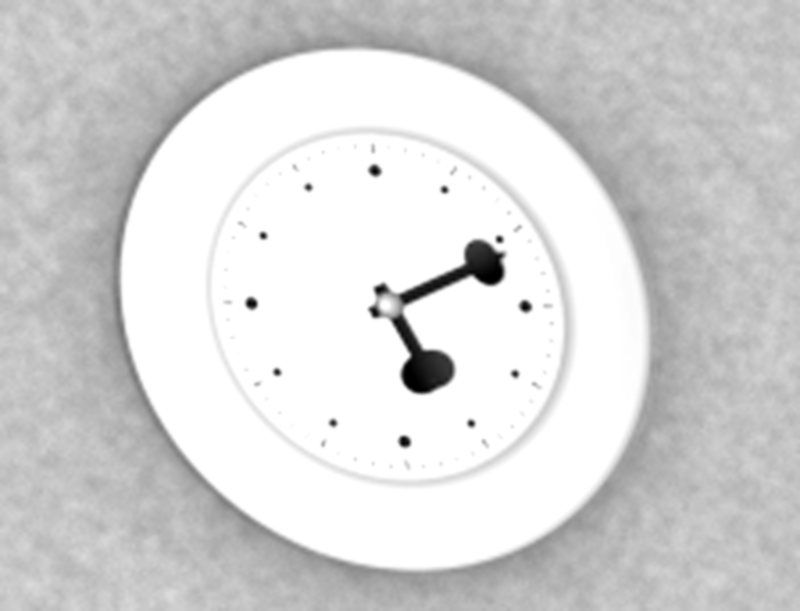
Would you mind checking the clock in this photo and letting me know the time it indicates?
5:11
